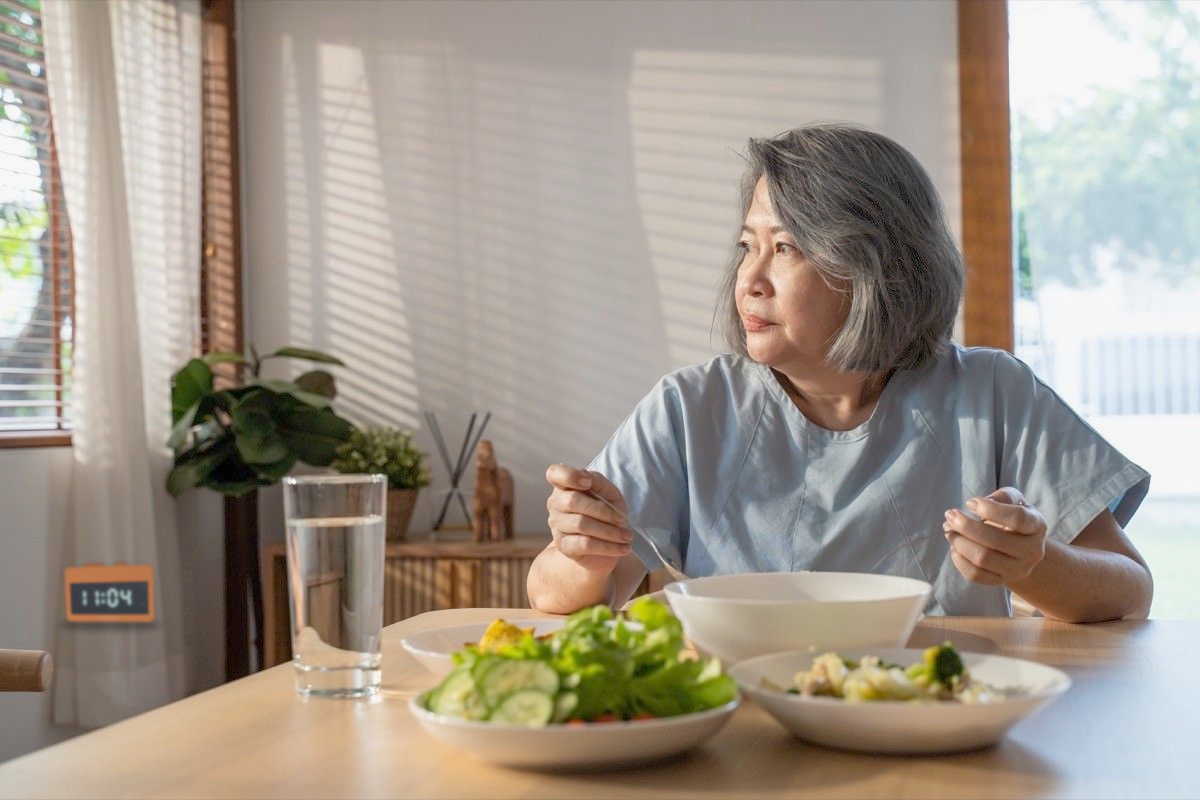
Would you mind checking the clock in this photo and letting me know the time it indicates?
11:04
